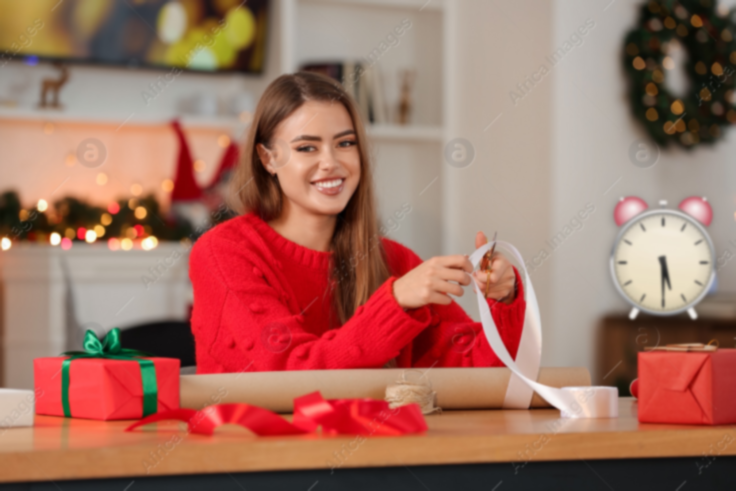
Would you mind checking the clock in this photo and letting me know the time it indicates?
5:30
